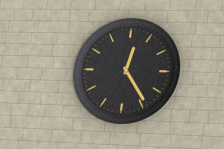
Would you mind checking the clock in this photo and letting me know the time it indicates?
12:24
